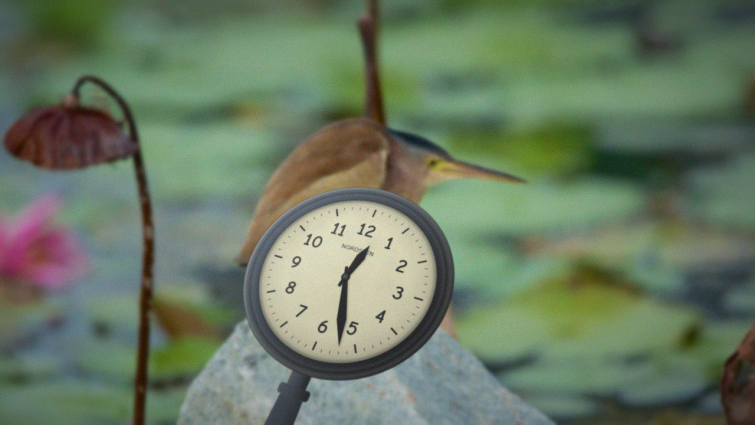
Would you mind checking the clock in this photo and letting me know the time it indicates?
12:27
